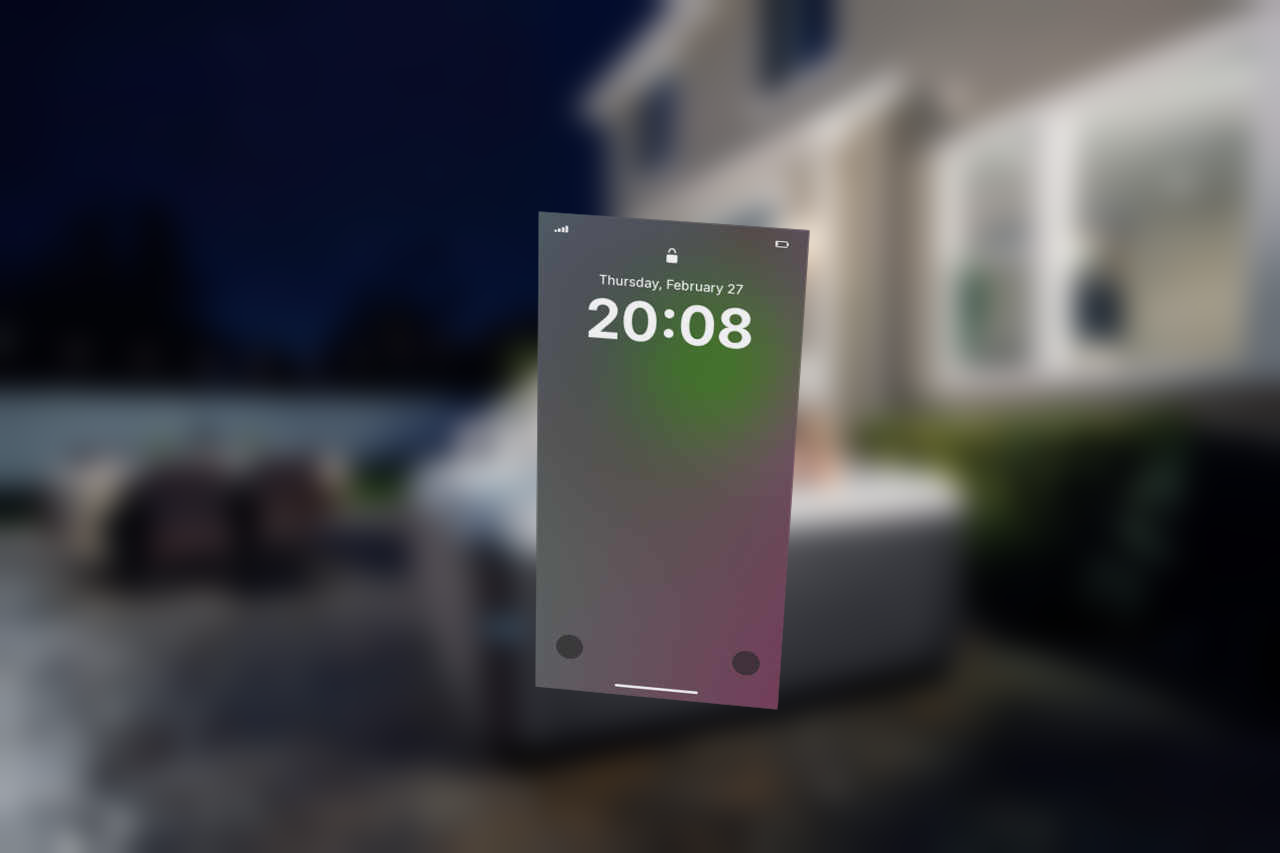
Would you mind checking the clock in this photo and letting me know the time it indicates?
20:08
